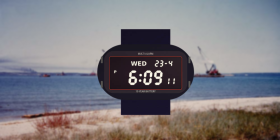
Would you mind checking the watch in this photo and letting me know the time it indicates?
6:09:11
